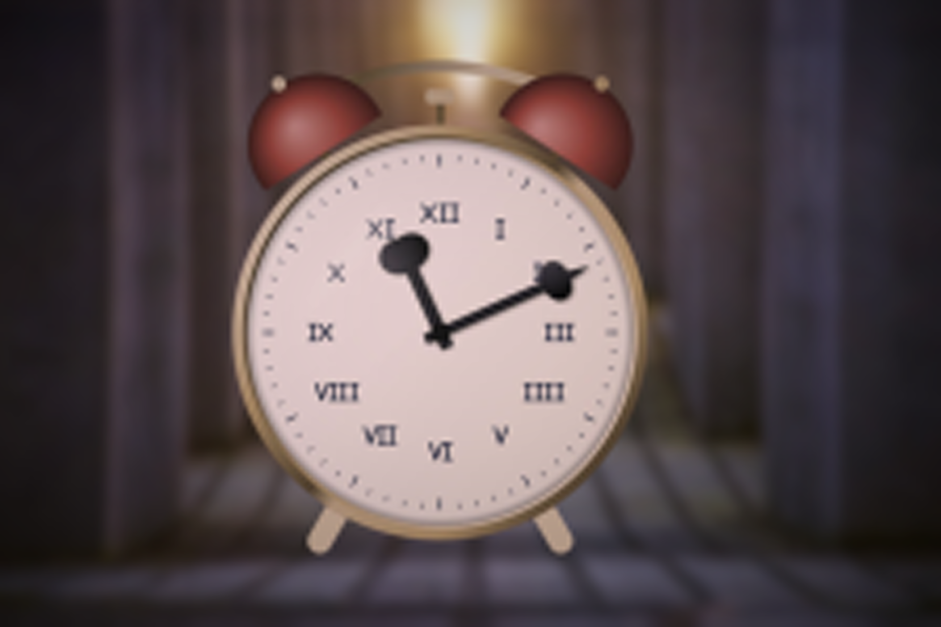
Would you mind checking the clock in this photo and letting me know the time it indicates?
11:11
